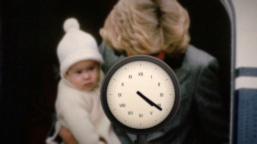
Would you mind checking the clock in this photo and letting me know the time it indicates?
4:21
